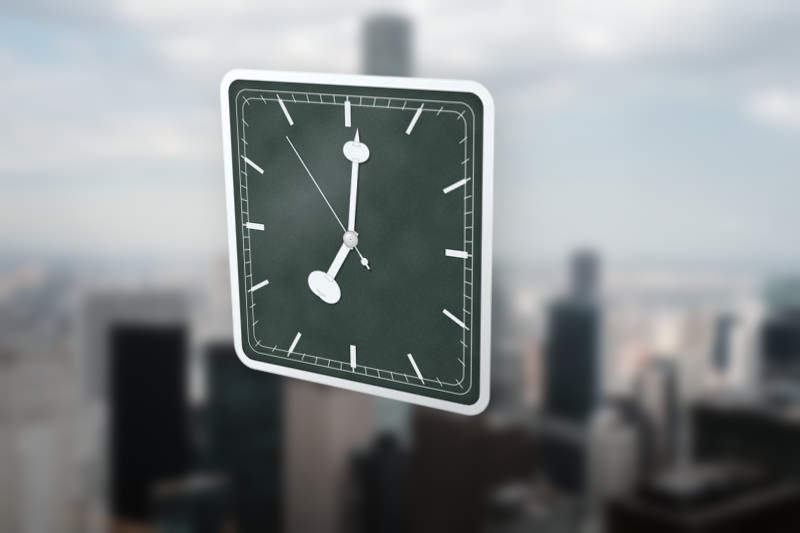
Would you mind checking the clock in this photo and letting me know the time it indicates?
7:00:54
